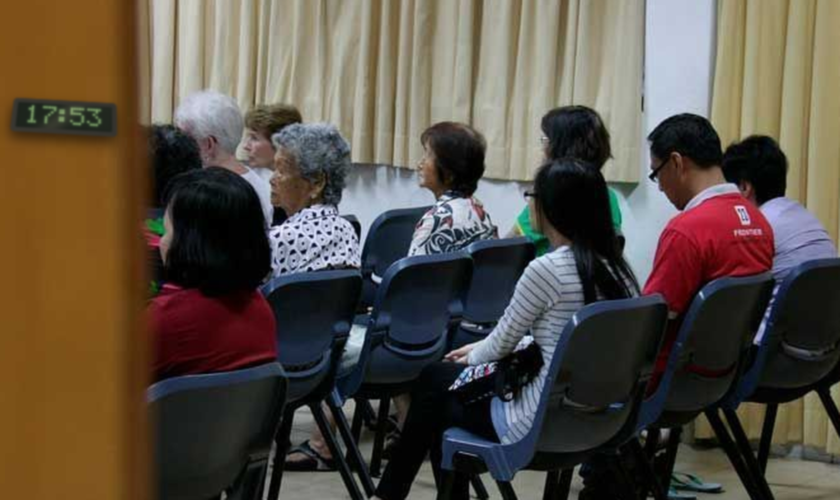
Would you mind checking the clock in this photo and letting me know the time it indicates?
17:53
